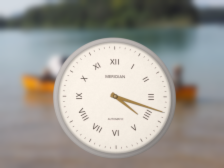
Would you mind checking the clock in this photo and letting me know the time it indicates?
4:18
